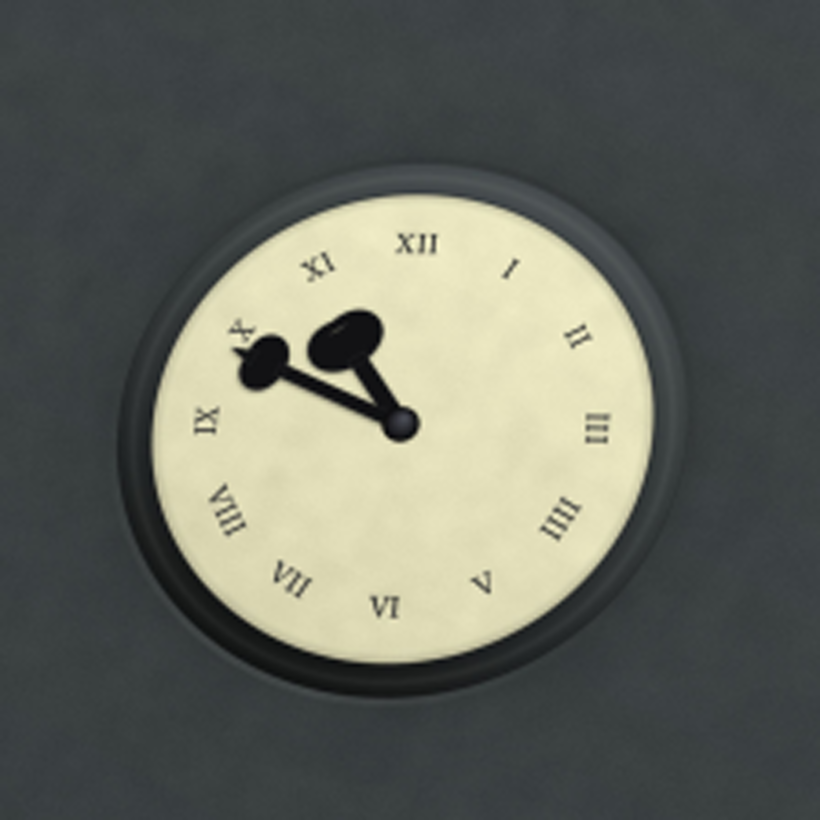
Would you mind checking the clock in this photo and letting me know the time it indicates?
10:49
